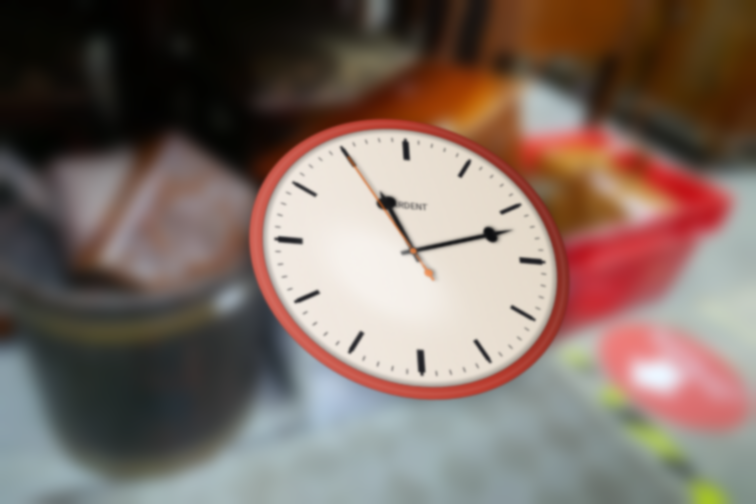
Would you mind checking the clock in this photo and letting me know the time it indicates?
11:11:55
